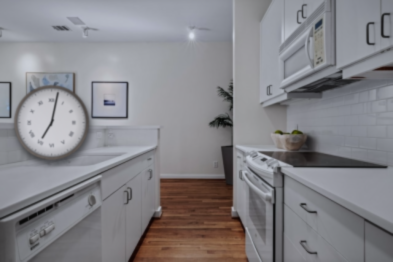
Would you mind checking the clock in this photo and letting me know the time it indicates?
7:02
